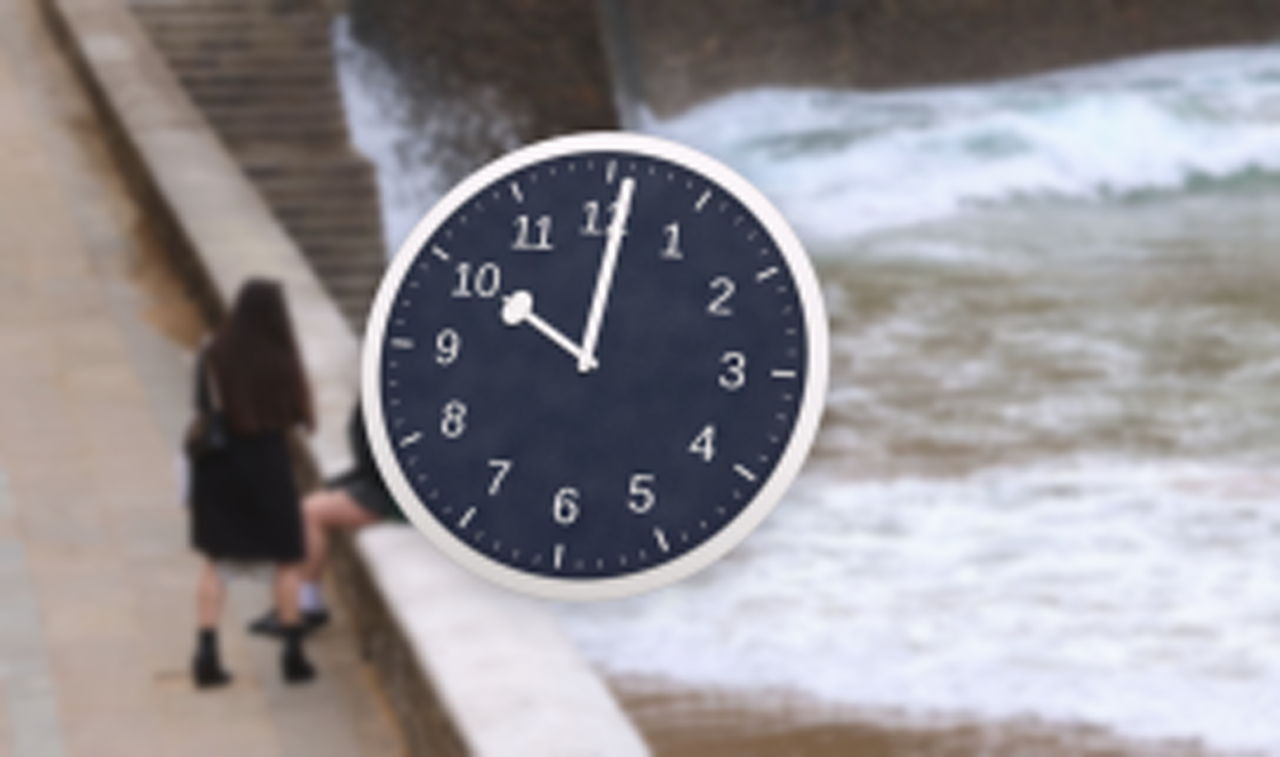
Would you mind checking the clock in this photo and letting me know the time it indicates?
10:01
